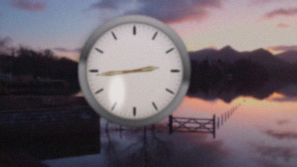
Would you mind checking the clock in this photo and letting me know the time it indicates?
2:44
